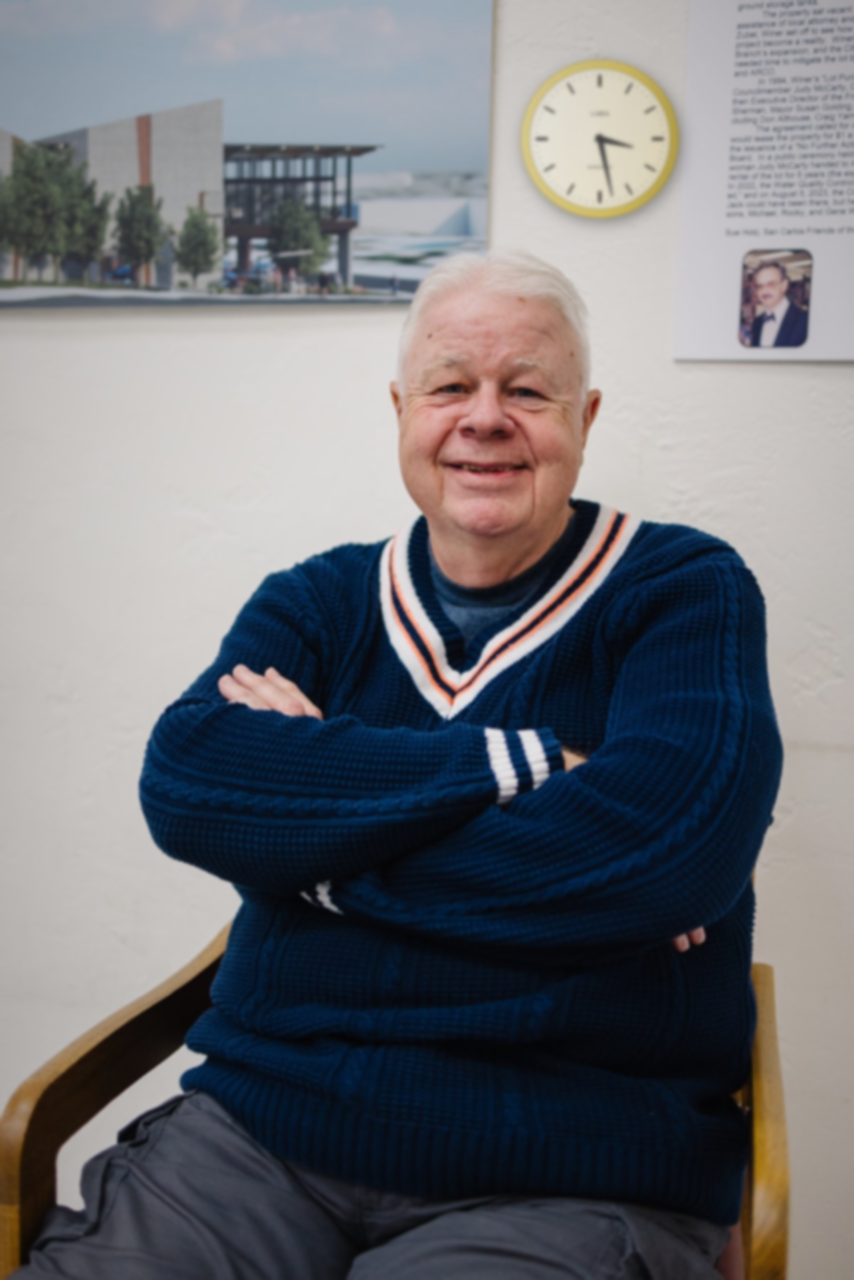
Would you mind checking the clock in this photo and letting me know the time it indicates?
3:28
